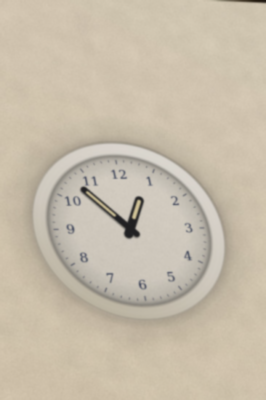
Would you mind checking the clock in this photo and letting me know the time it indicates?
12:53
